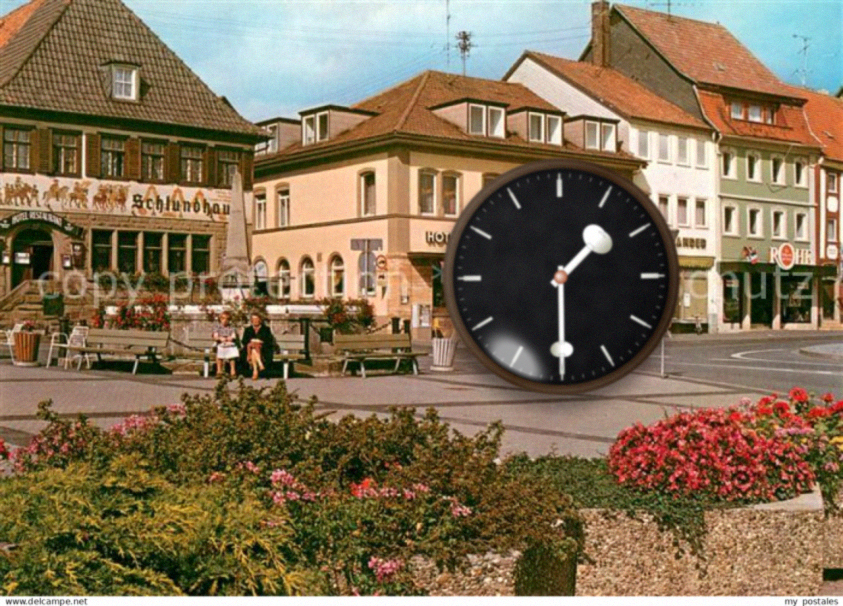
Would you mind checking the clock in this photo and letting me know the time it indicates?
1:30
